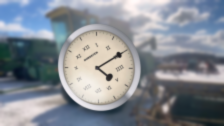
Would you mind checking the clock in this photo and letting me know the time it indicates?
5:15
